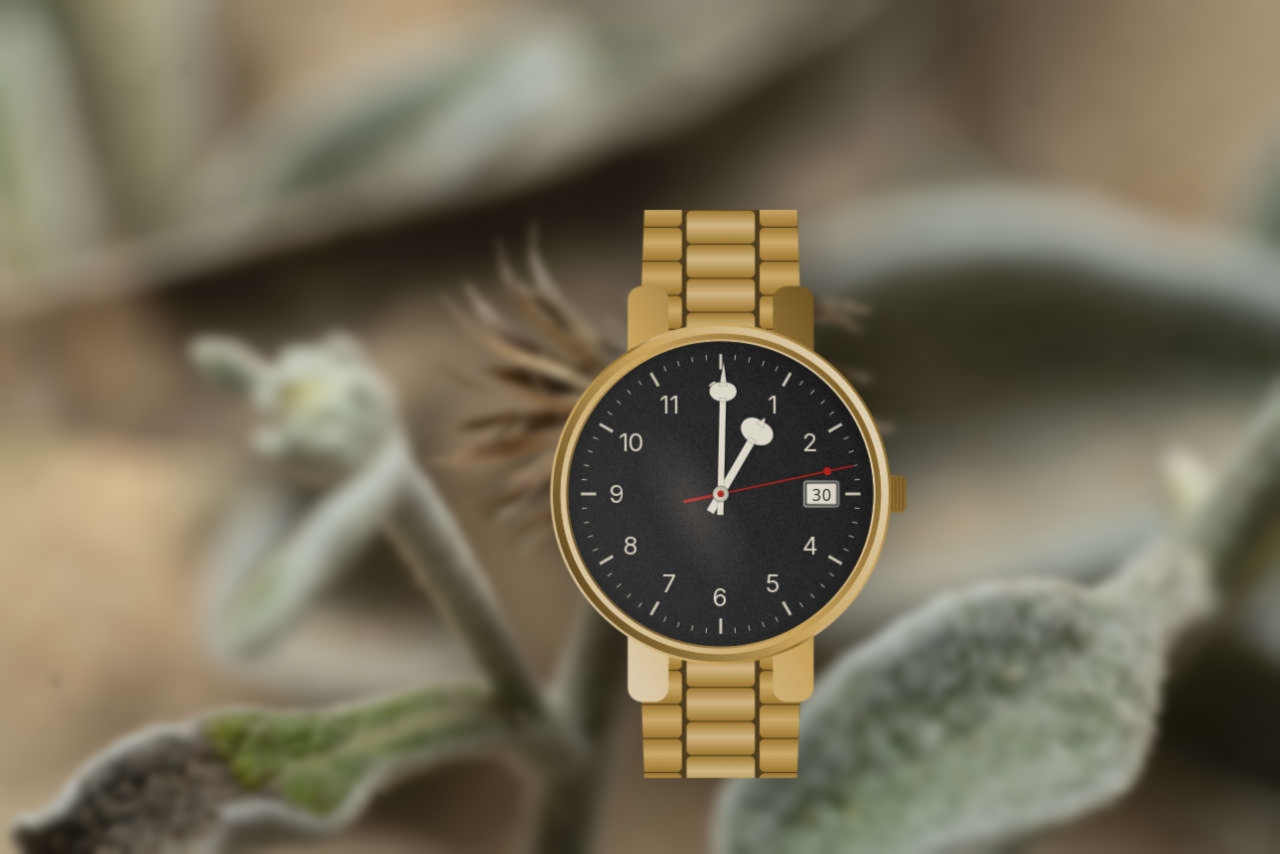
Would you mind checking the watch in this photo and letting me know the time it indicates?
1:00:13
